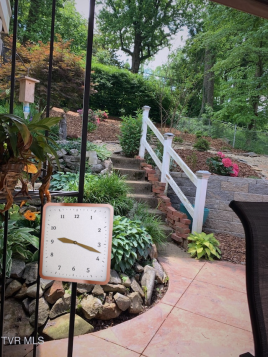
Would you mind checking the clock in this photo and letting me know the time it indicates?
9:18
